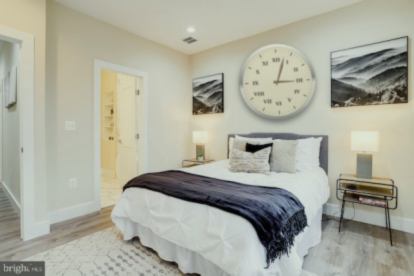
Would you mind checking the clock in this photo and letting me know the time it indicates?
3:03
